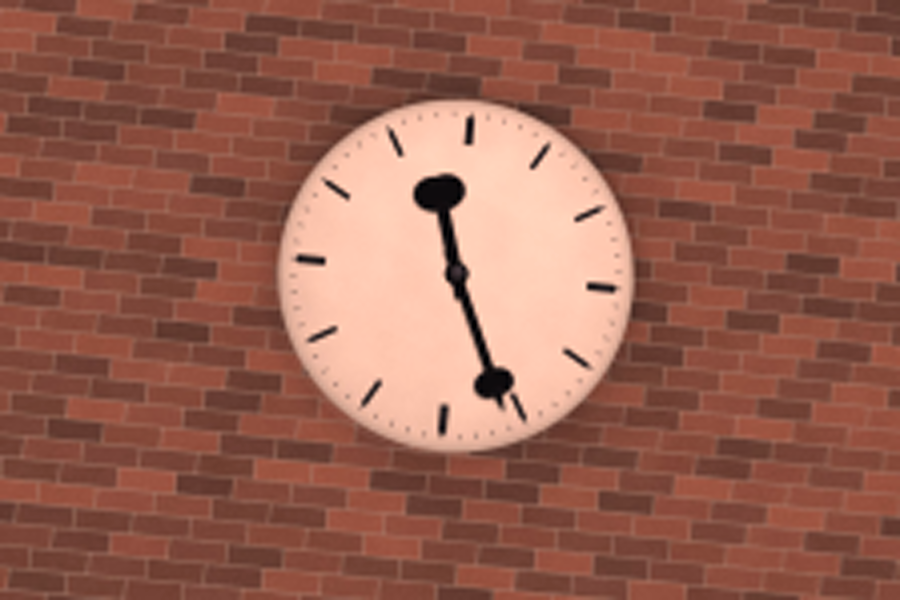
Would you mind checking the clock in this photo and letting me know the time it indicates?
11:26
